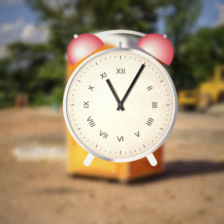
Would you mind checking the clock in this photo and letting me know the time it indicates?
11:05
